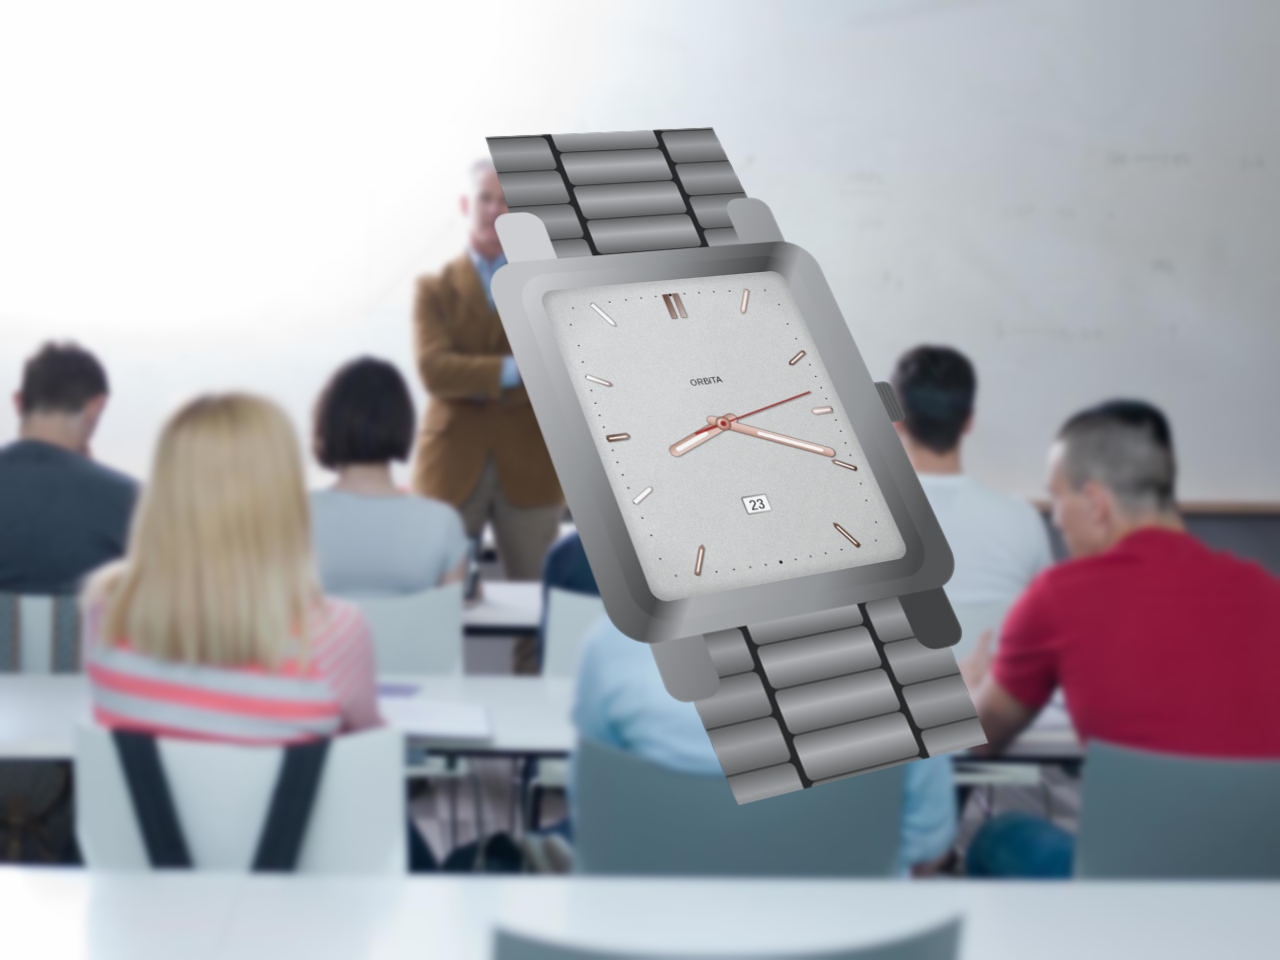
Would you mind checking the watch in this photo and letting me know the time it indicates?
8:19:13
